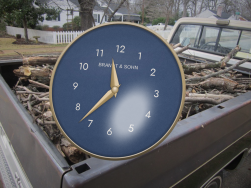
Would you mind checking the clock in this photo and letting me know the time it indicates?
11:37
